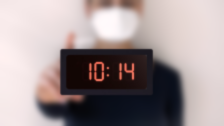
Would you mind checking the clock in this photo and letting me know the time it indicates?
10:14
